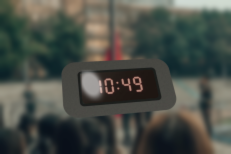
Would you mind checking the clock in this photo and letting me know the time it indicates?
10:49
